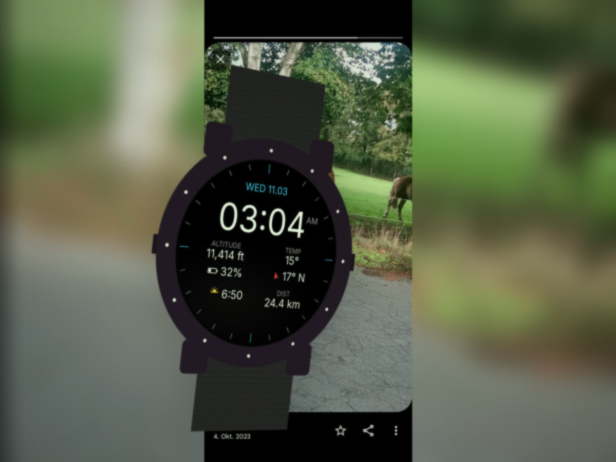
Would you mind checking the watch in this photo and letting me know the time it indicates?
3:04
